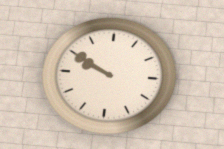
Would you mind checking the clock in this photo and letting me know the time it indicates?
9:50
